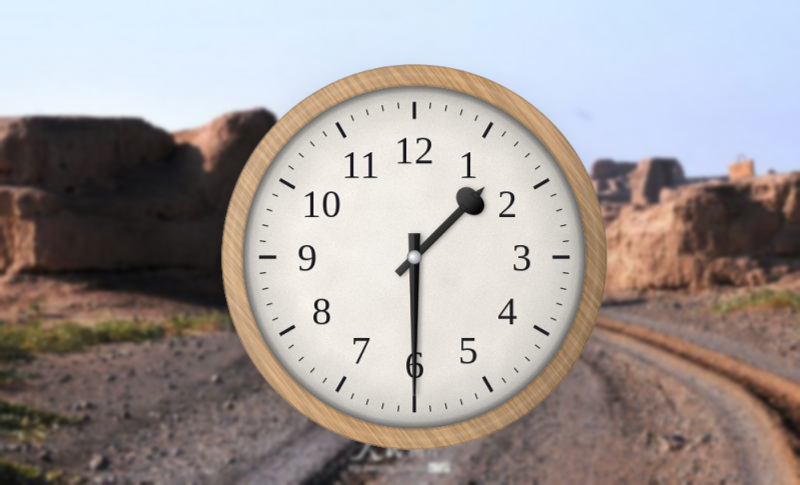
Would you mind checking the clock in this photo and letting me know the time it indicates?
1:30
